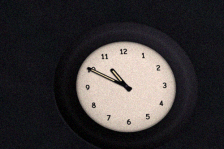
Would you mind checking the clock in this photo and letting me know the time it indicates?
10:50
